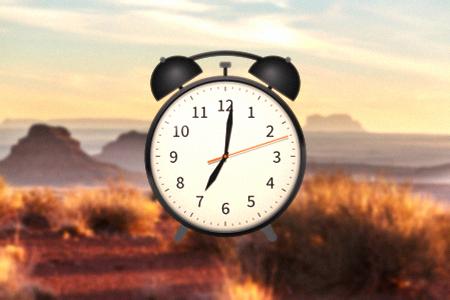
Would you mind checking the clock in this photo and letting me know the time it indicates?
7:01:12
